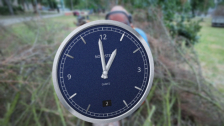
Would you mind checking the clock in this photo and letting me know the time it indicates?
12:59
